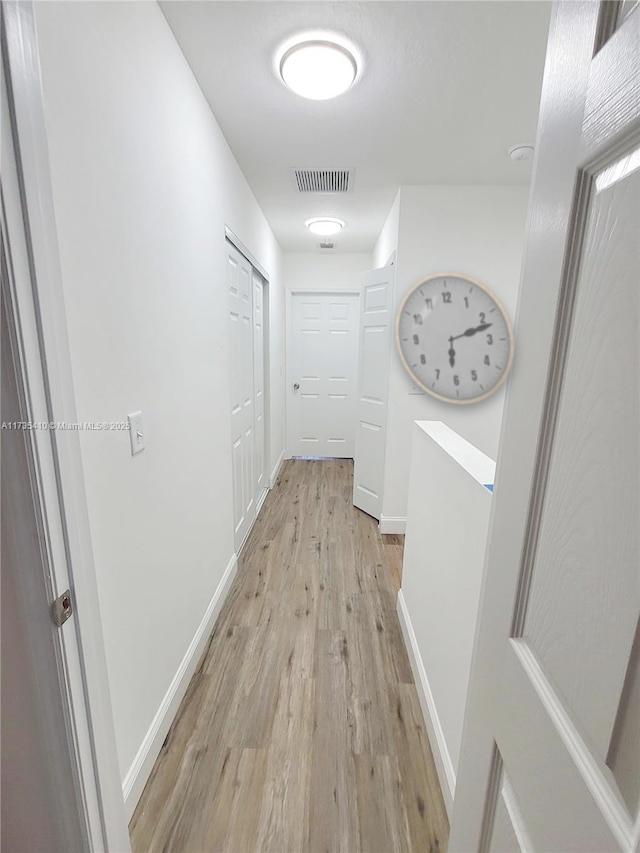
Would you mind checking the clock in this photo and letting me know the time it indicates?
6:12
